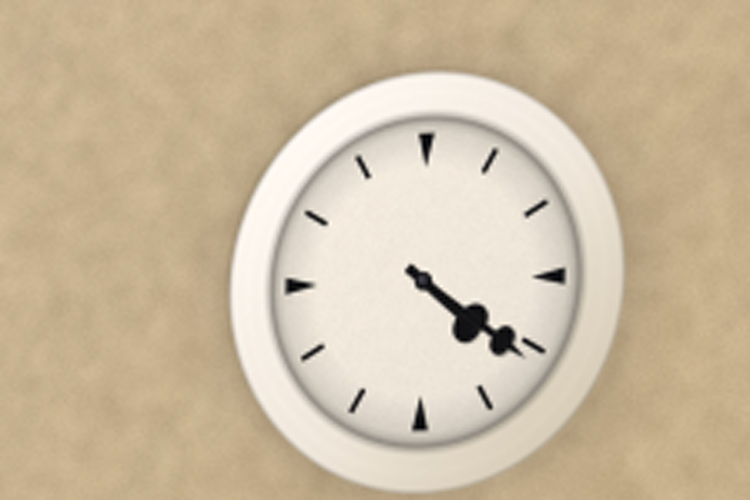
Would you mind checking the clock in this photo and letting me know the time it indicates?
4:21
